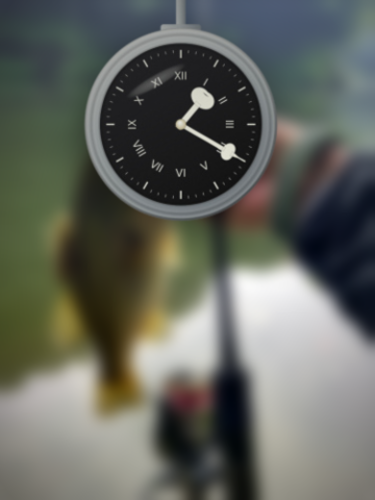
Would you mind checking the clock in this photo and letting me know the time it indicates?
1:20
